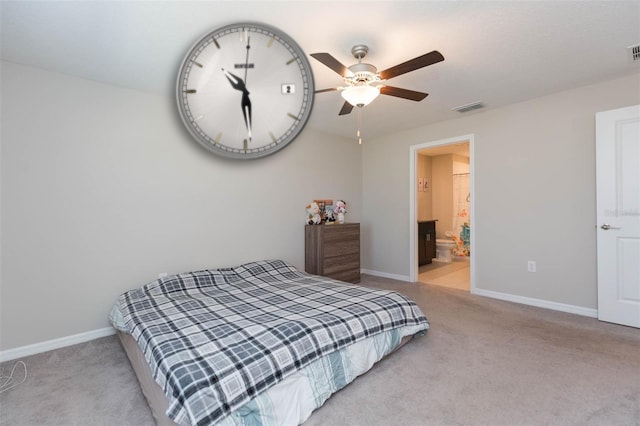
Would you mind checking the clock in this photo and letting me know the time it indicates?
10:29:01
